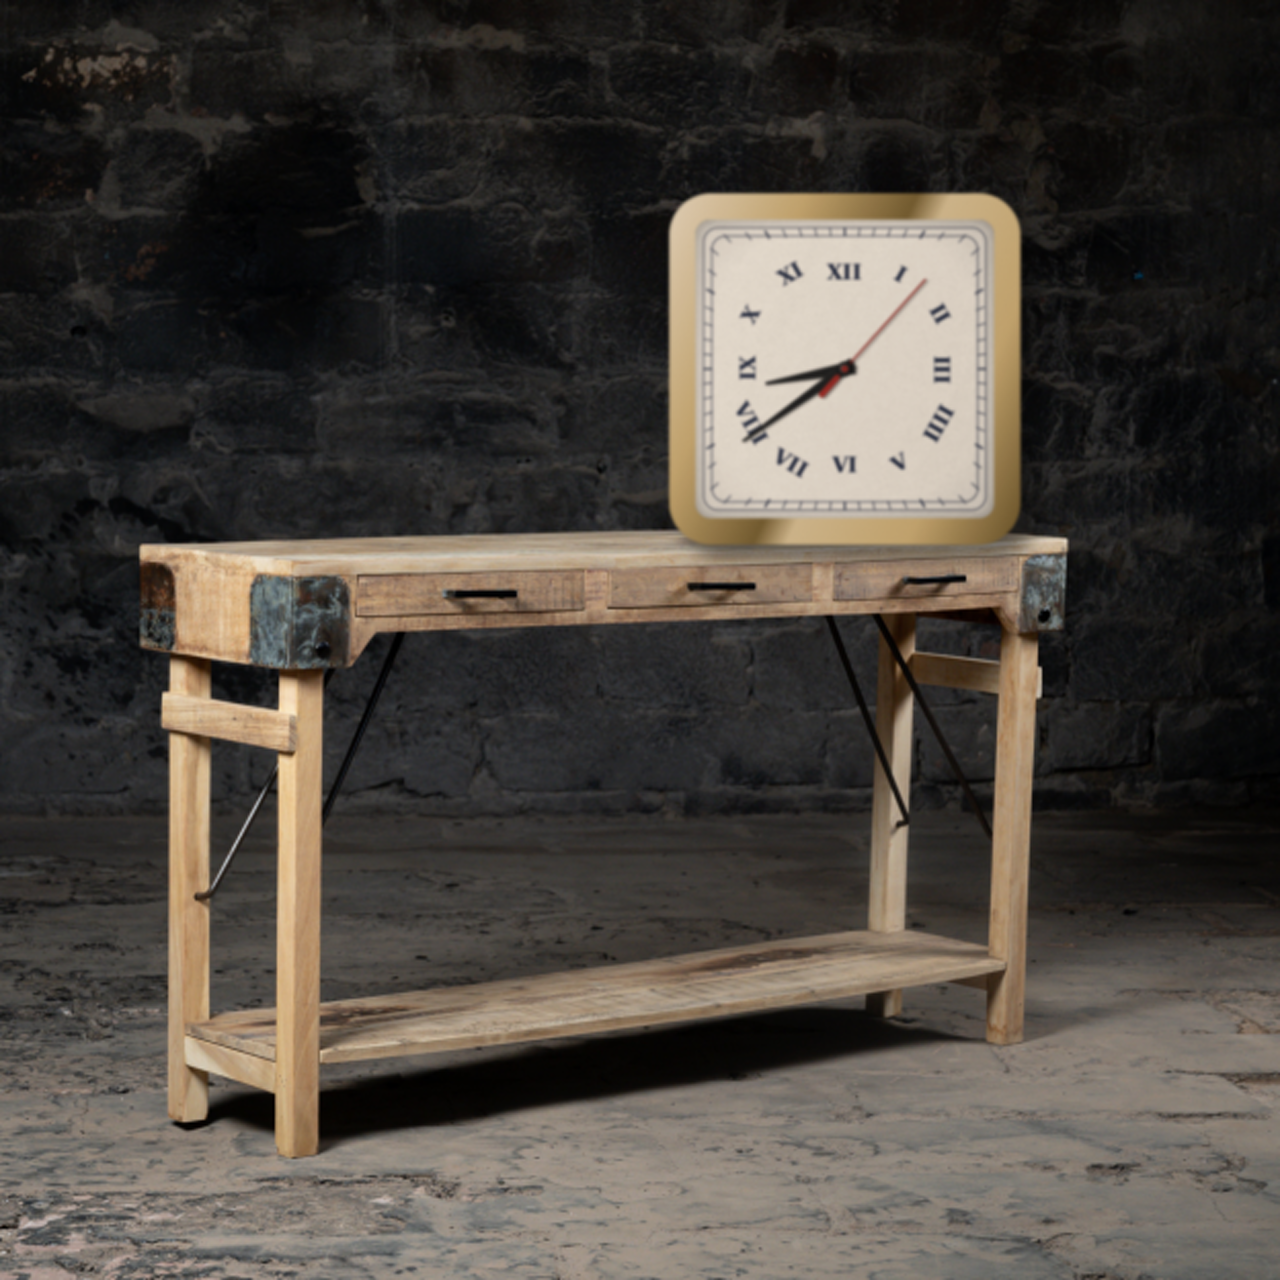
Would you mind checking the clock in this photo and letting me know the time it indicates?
8:39:07
